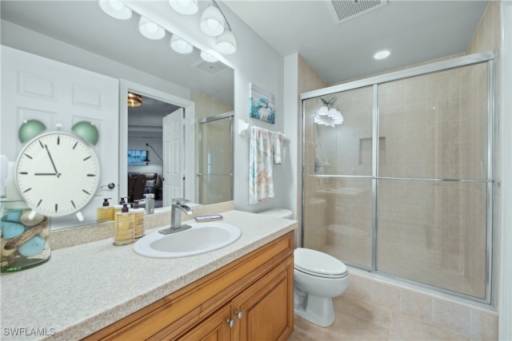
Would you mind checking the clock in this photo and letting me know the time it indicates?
8:56
